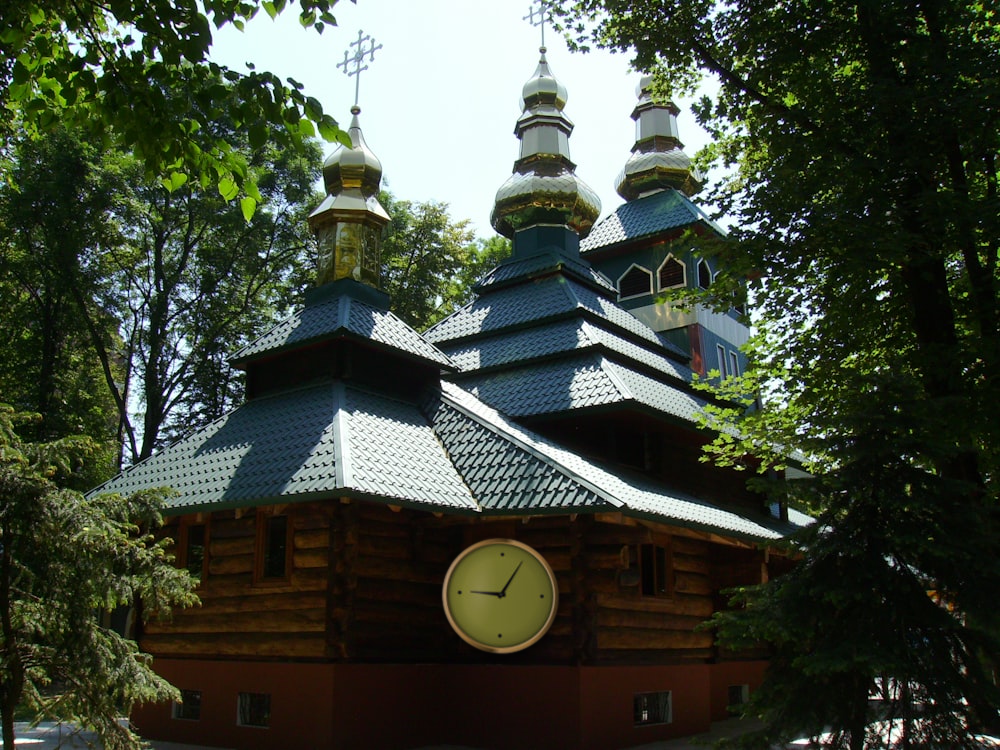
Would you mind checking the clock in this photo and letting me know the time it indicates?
9:05
